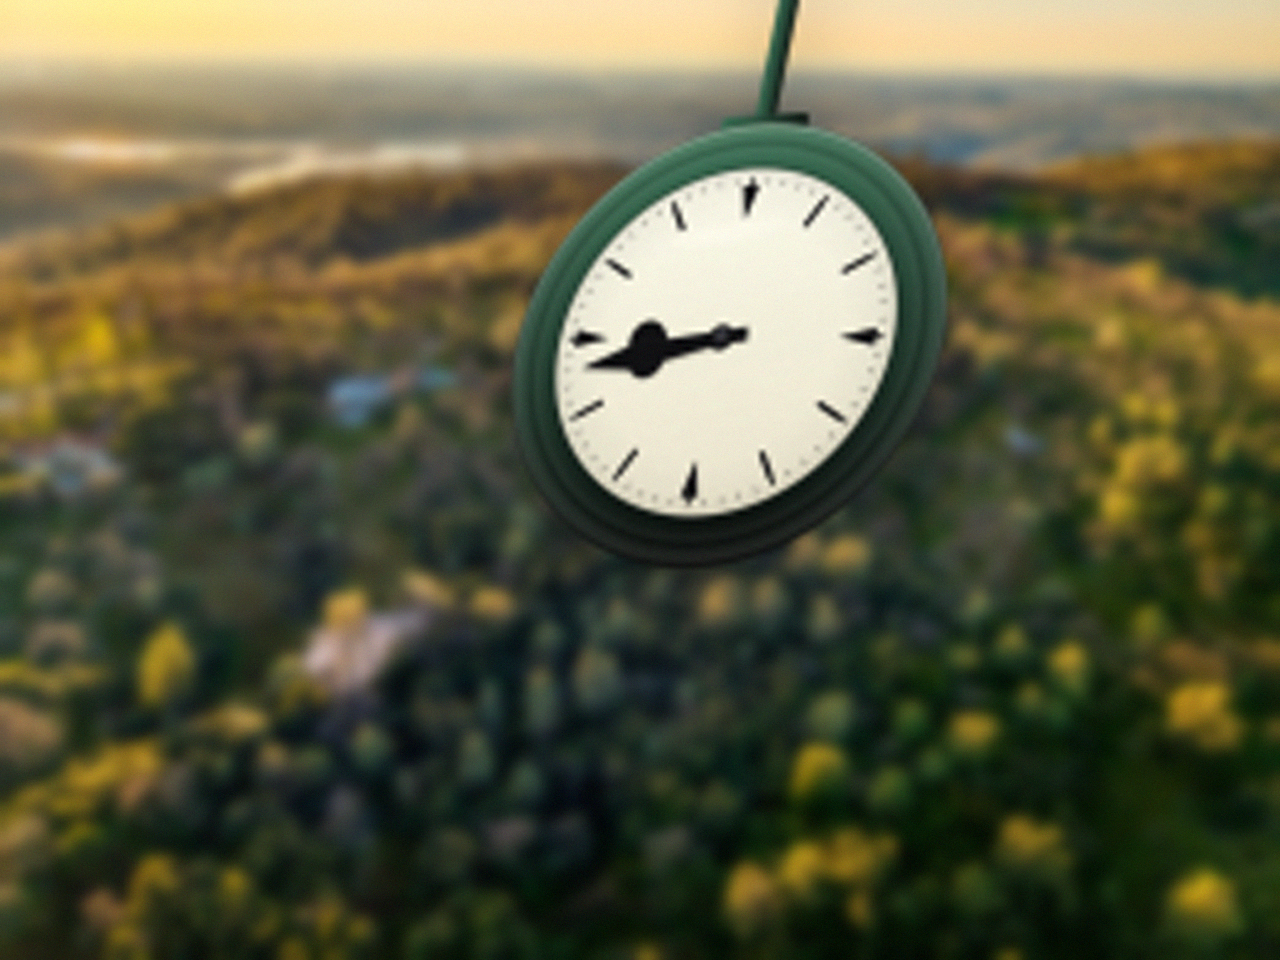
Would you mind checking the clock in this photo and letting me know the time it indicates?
8:43
